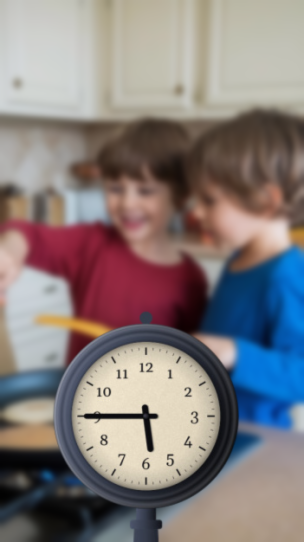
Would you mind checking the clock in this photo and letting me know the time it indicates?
5:45
